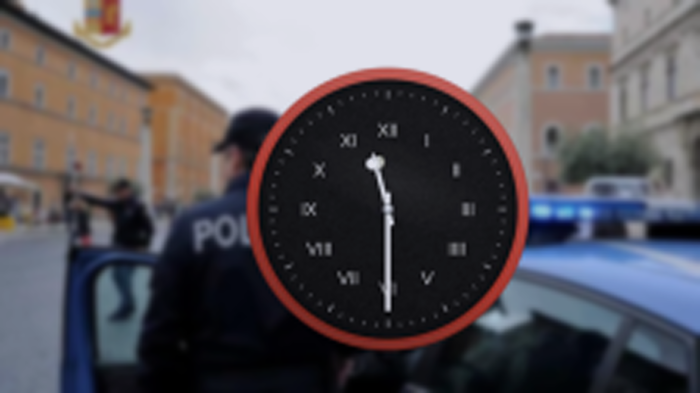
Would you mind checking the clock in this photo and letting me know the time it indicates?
11:30
